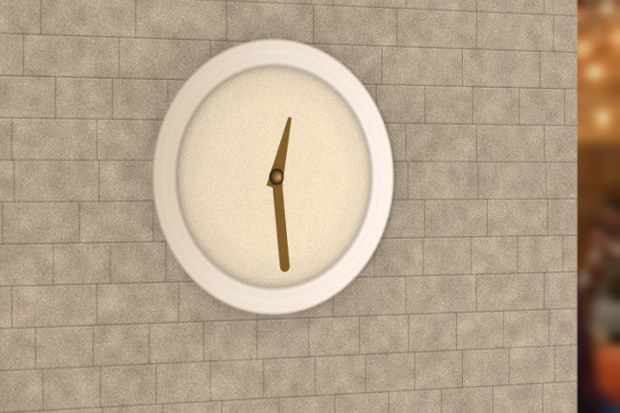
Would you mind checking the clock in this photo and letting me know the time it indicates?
12:29
